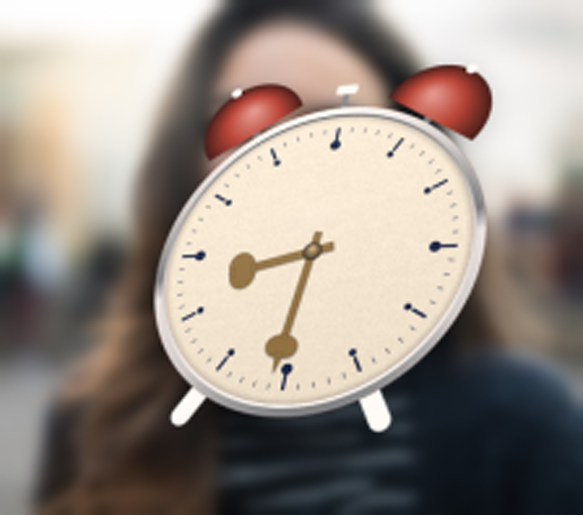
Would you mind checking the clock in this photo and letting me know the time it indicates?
8:31
